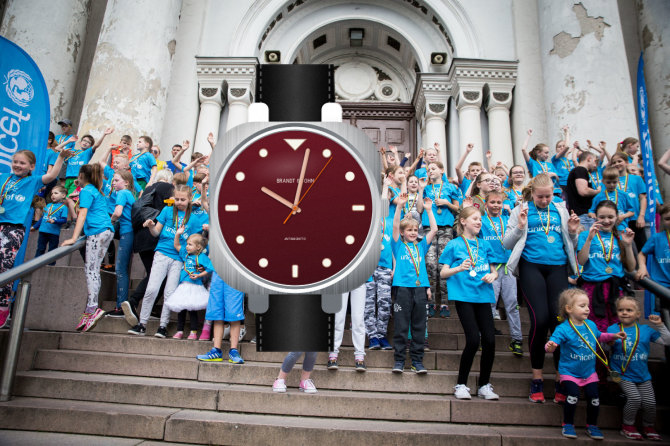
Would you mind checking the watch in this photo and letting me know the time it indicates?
10:02:06
